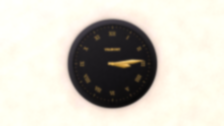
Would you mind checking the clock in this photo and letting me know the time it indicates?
3:14
